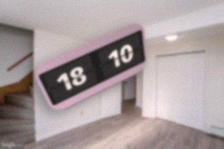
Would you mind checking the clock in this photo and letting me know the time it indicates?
18:10
